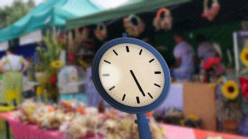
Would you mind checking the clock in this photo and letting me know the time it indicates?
5:27
